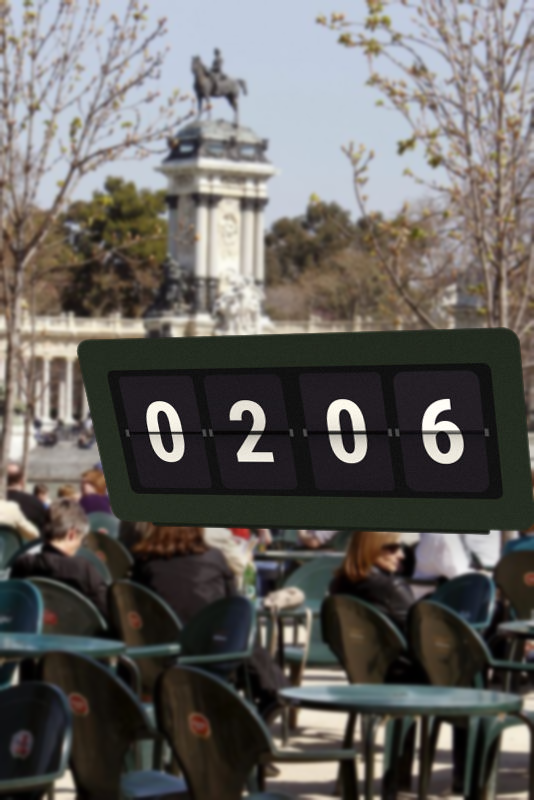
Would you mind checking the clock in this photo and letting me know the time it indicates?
2:06
